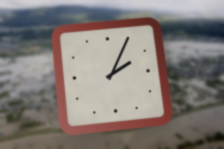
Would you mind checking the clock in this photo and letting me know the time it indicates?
2:05
